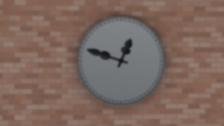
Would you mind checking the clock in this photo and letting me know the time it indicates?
12:48
